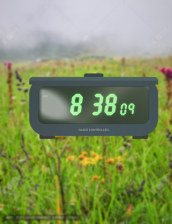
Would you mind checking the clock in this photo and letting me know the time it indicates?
8:38:09
